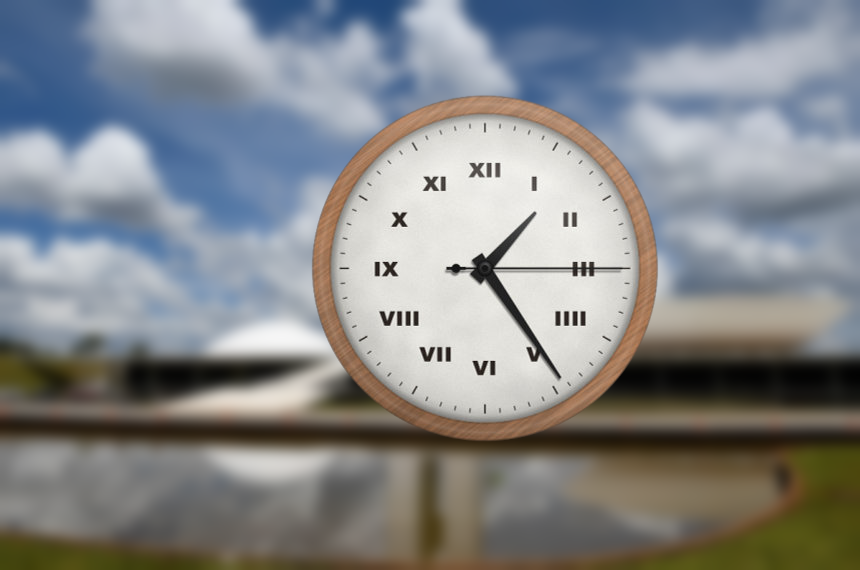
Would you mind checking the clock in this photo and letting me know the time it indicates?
1:24:15
